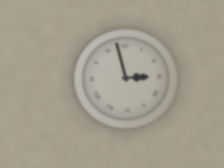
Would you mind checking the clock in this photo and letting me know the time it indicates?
2:58
